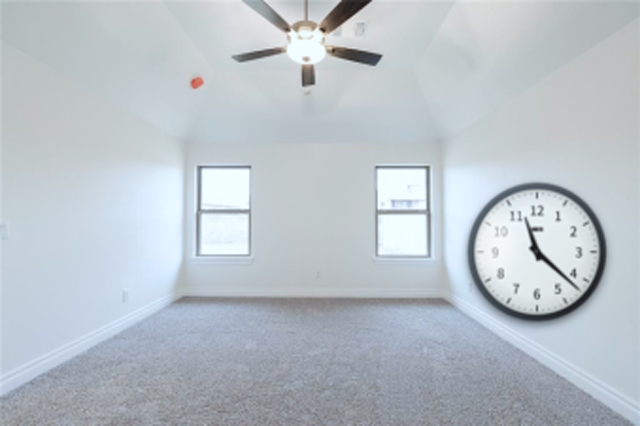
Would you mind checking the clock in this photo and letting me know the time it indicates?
11:22
